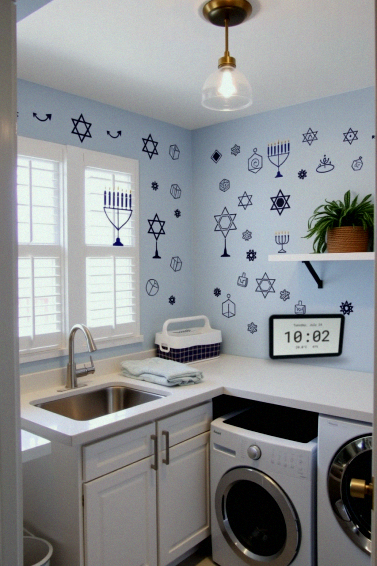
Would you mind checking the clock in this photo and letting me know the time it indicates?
10:02
